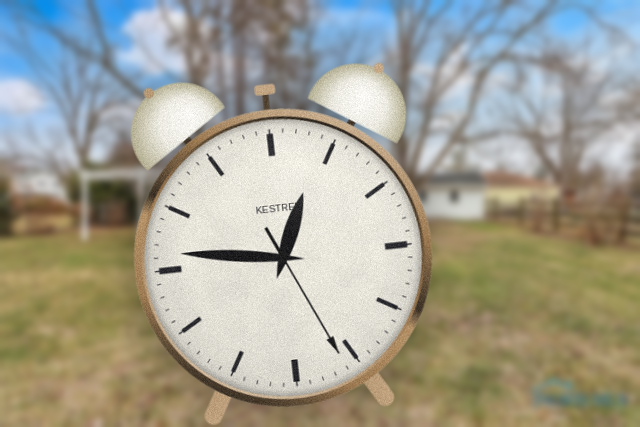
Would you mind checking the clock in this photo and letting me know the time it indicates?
12:46:26
